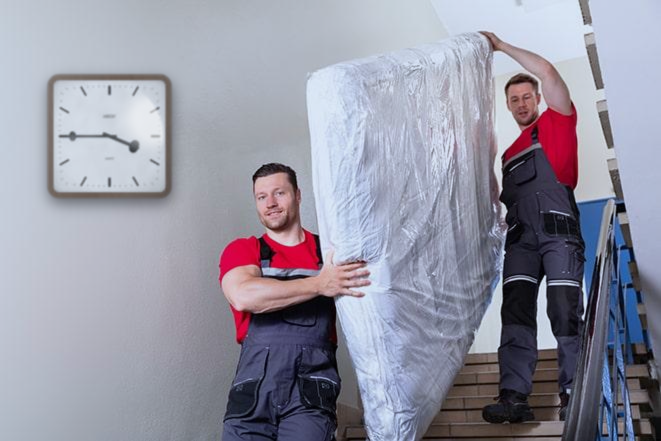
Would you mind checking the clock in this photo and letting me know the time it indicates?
3:45
